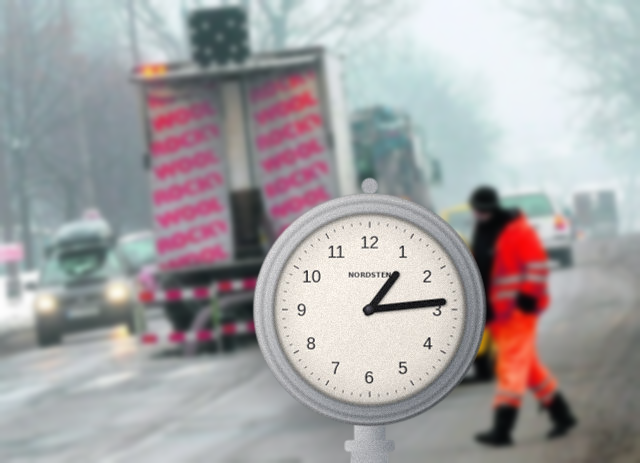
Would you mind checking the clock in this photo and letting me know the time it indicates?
1:14
